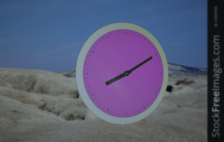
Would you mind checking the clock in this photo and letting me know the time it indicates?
8:10
